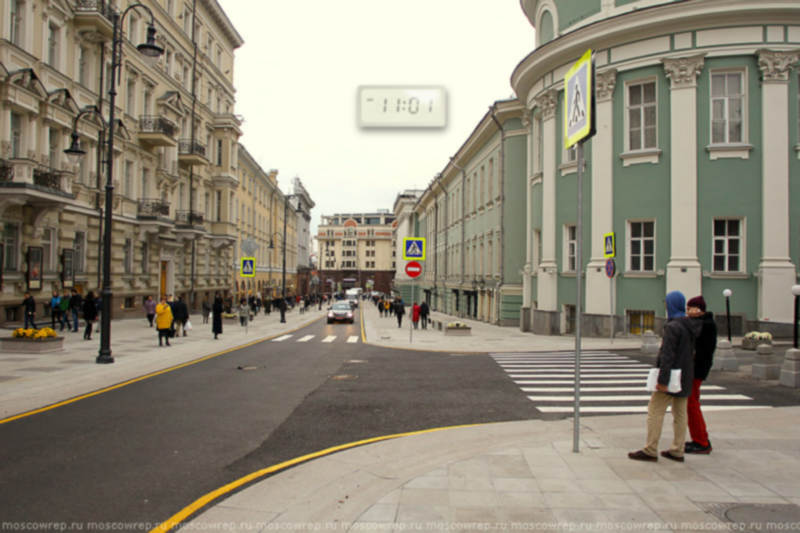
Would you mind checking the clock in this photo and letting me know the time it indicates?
11:01
